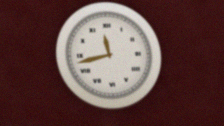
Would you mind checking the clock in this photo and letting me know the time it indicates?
11:43
